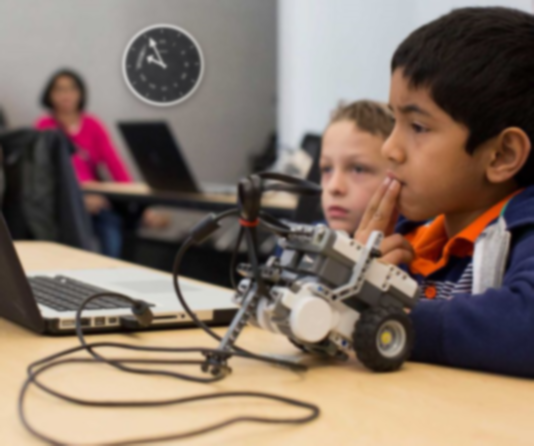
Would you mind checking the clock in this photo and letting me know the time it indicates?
9:56
